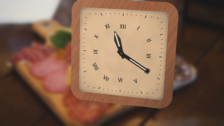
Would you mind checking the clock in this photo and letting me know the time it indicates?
11:20
